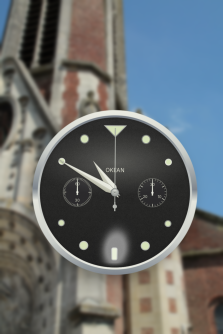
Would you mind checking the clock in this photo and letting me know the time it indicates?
10:50
